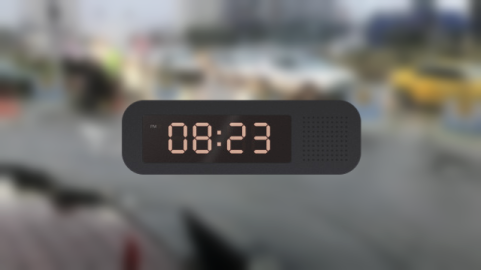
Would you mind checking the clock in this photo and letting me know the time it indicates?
8:23
